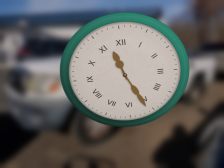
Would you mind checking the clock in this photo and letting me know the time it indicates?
11:26
